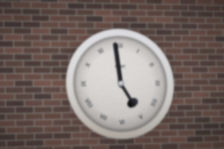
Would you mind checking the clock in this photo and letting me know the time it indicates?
4:59
